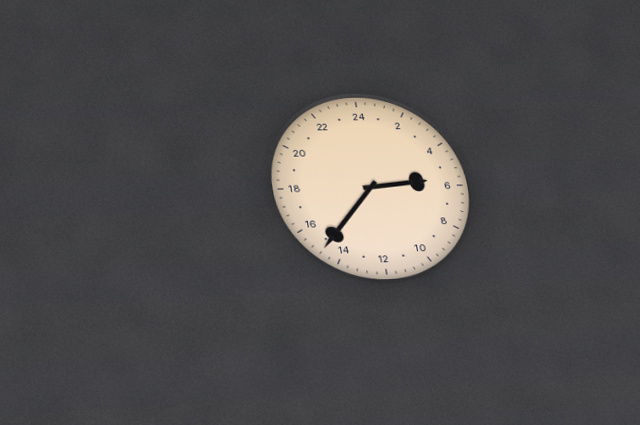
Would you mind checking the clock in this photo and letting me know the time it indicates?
5:37
